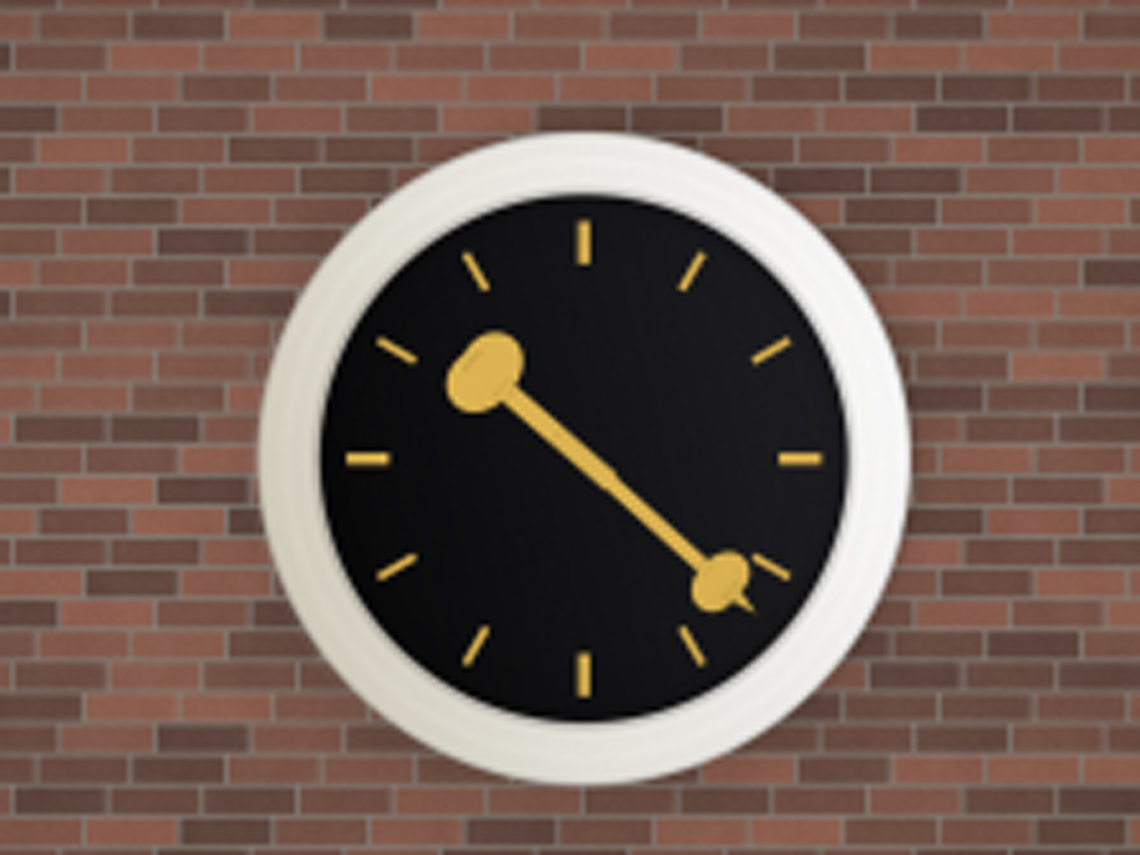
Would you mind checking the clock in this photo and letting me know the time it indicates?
10:22
